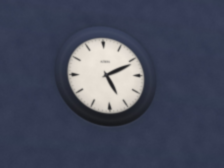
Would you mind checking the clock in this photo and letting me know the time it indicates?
5:11
